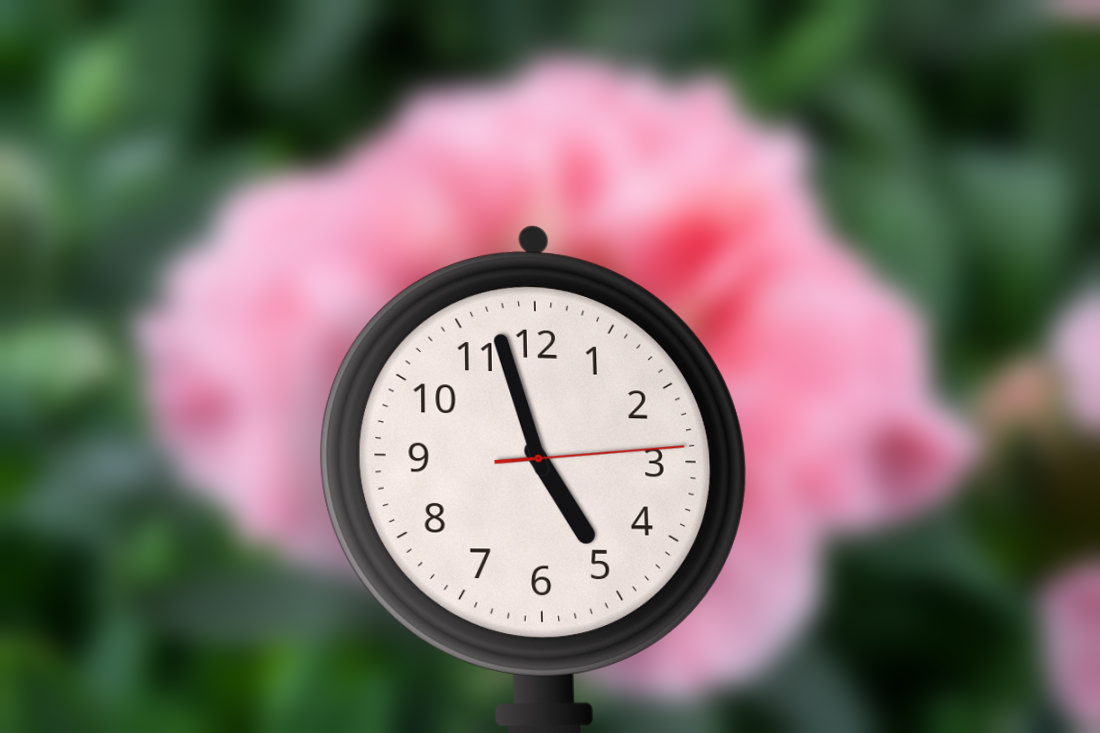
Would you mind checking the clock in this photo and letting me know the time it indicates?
4:57:14
